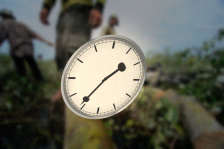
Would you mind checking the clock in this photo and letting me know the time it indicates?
1:36
